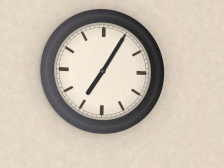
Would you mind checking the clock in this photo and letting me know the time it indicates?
7:05
